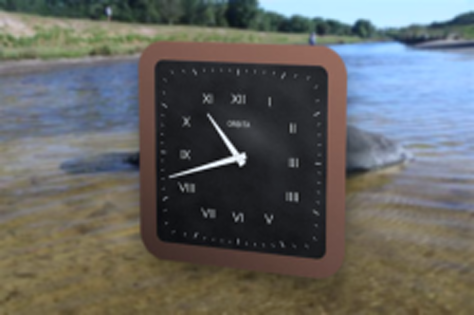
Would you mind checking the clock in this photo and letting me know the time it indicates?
10:42
